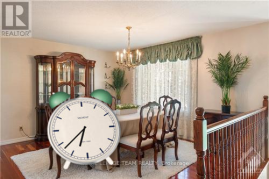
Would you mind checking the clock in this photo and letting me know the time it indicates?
6:38
